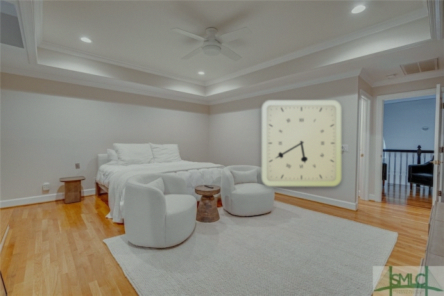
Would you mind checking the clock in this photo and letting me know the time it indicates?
5:40
